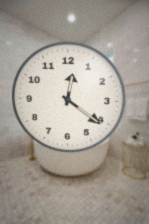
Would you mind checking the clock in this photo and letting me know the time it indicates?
12:21
